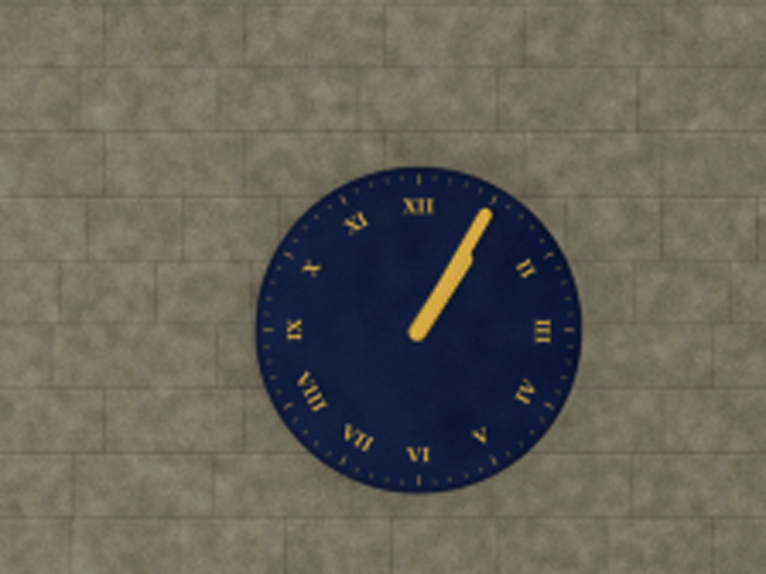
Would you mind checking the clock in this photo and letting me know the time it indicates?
1:05
